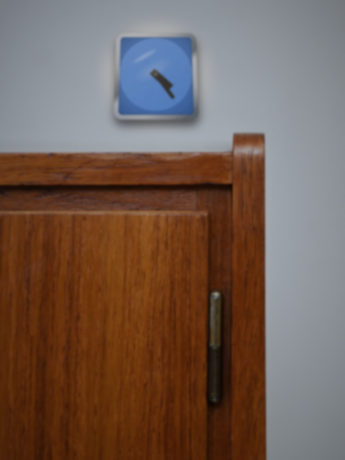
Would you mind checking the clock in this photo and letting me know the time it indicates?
4:24
